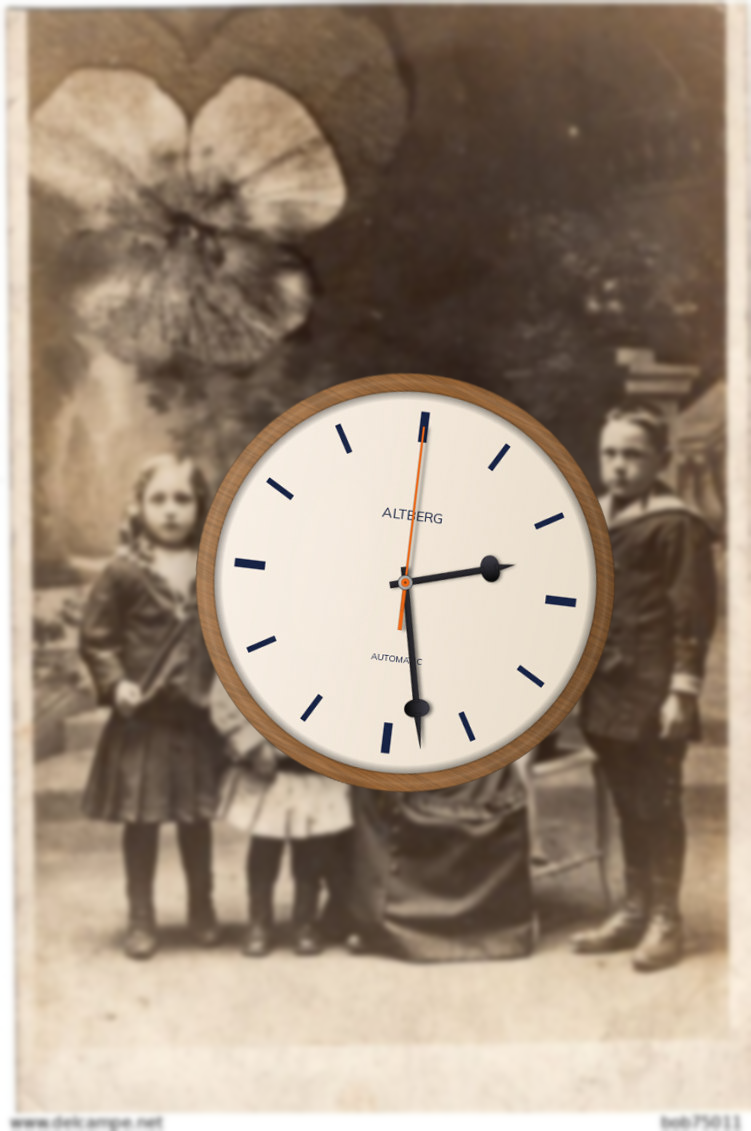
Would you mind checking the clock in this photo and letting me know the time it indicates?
2:28:00
